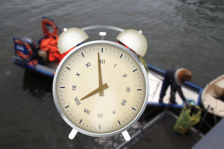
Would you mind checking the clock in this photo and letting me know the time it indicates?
7:59
